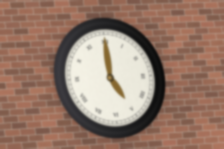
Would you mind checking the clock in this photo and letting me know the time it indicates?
5:00
